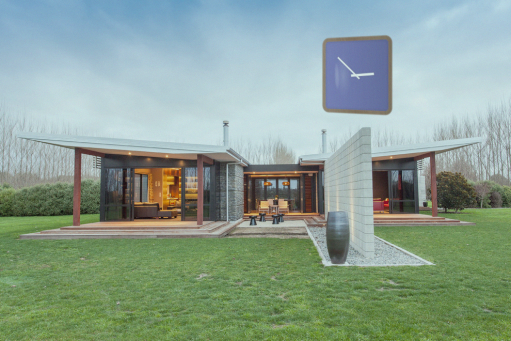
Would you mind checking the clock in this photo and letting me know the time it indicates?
2:52
